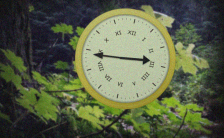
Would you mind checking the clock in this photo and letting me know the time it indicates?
2:44
